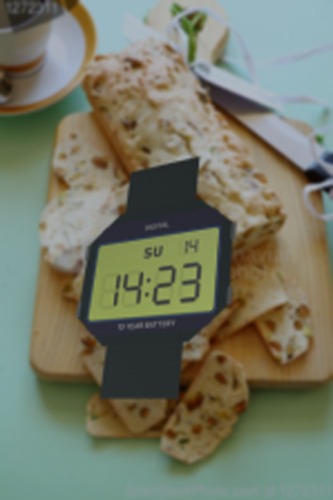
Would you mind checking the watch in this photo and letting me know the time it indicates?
14:23
